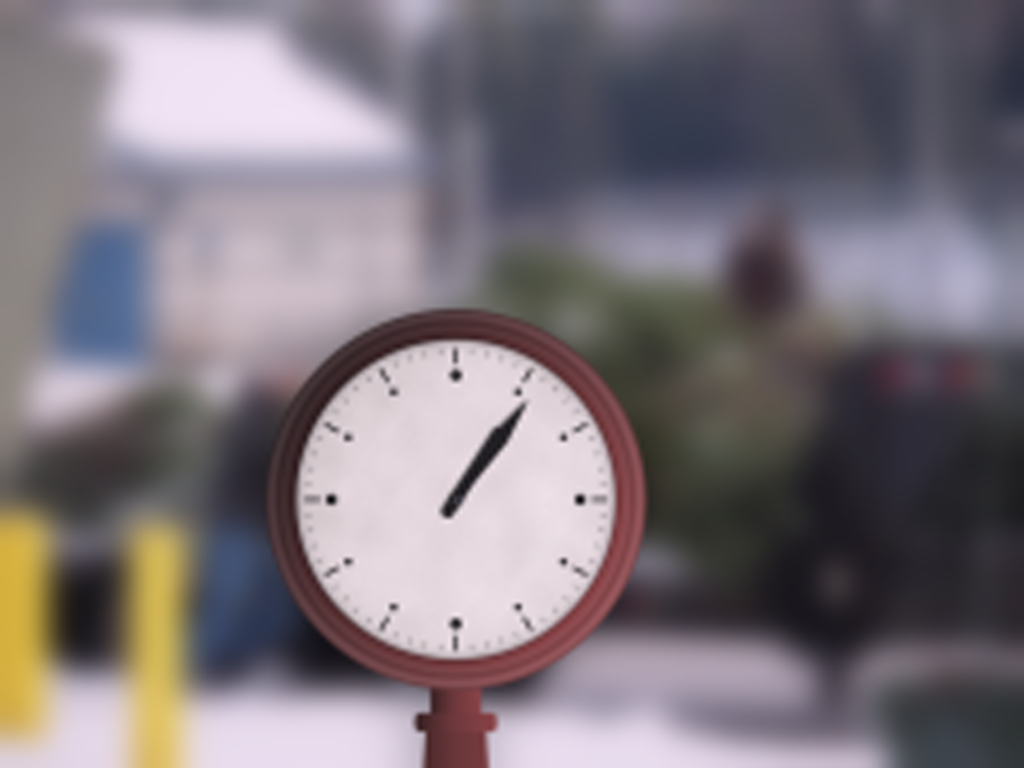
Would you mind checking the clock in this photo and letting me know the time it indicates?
1:06
